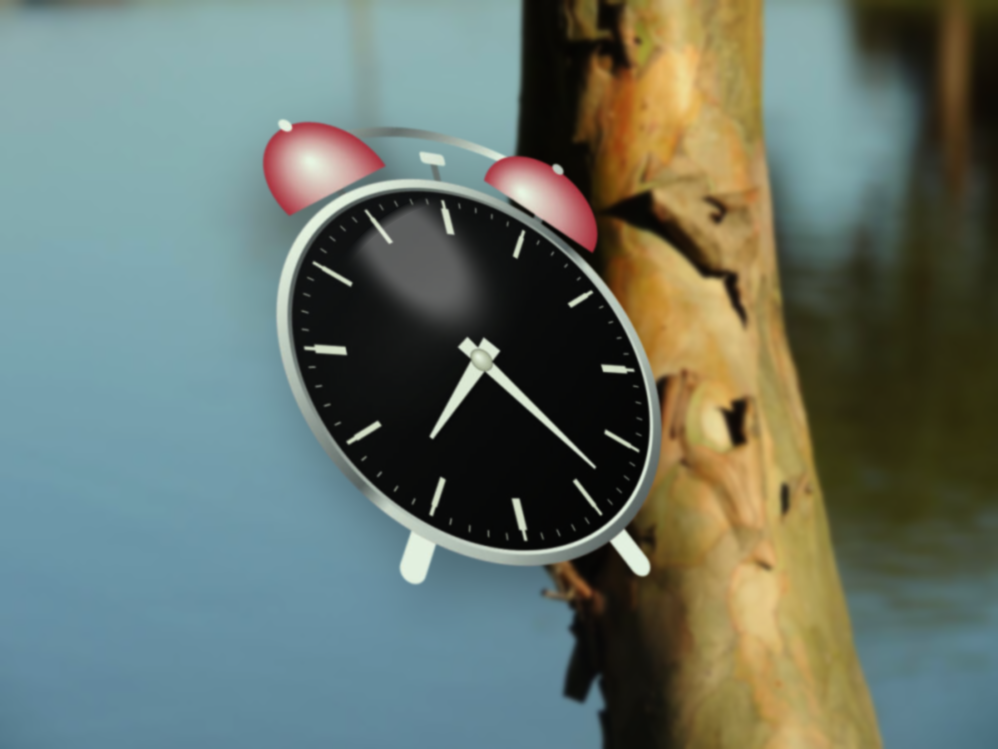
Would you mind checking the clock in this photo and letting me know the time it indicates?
7:23
